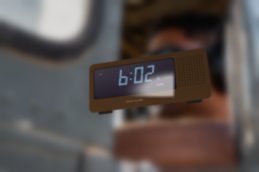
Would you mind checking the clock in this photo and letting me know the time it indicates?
6:02
